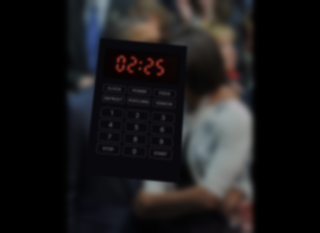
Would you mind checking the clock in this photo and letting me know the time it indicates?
2:25
